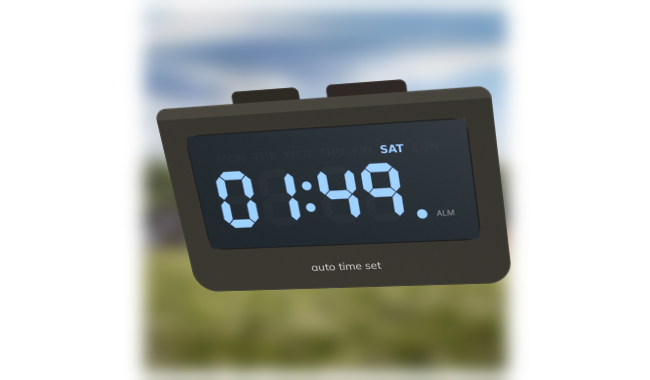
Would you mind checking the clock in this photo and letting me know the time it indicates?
1:49
